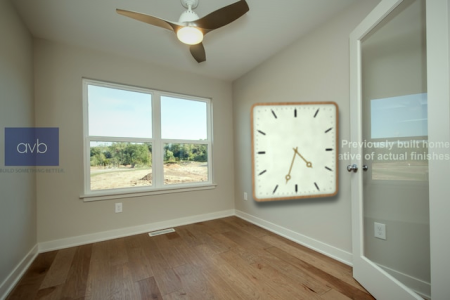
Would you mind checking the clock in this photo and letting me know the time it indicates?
4:33
